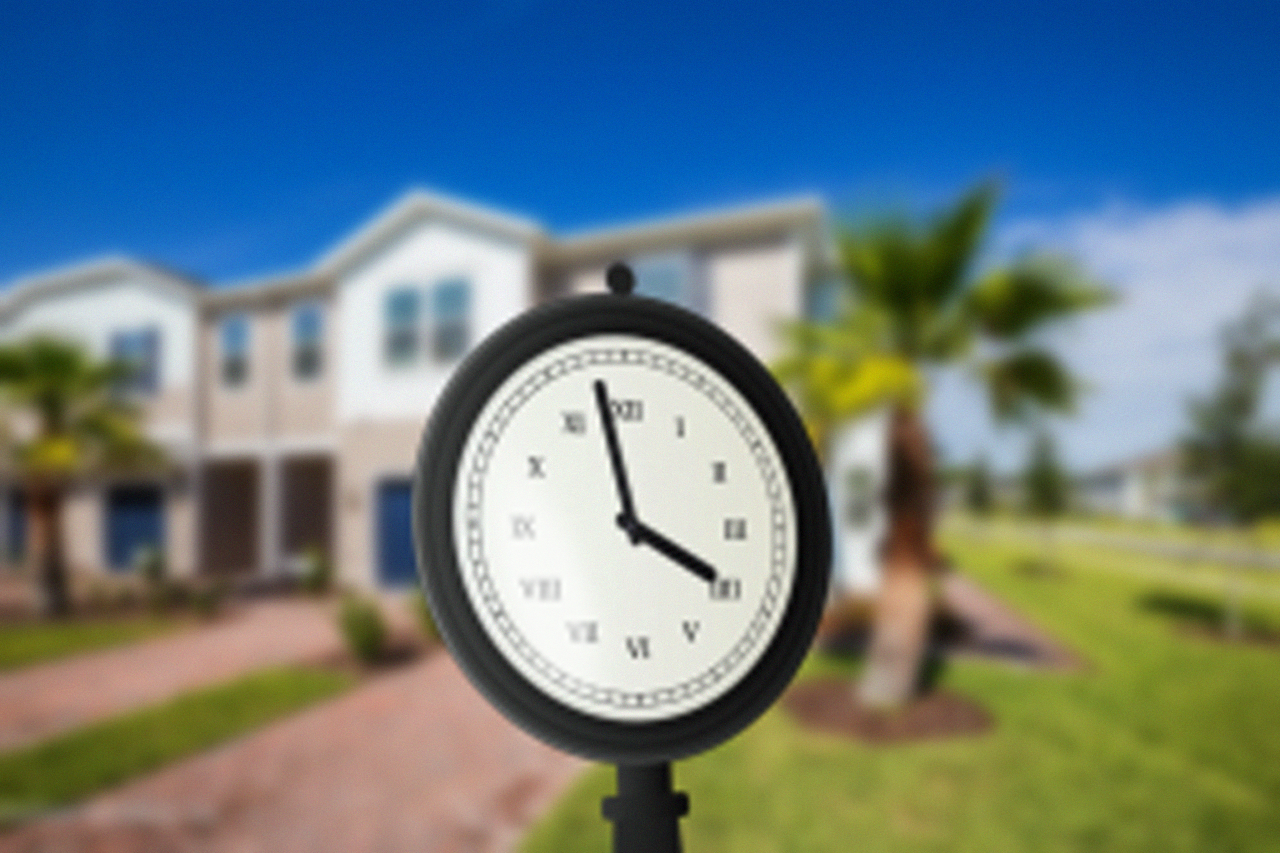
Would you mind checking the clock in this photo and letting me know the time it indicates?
3:58
